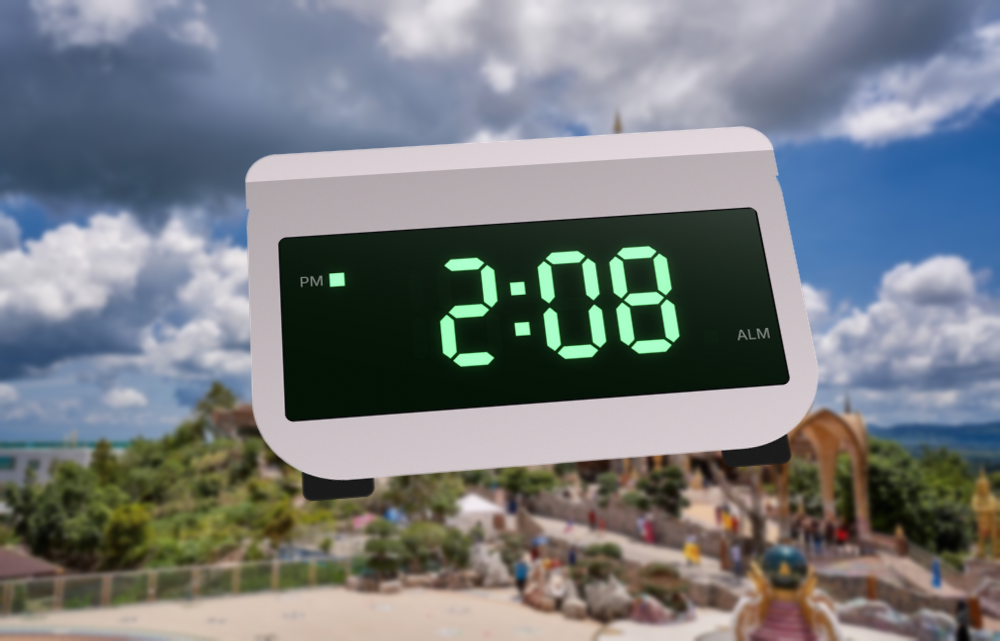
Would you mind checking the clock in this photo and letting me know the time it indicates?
2:08
